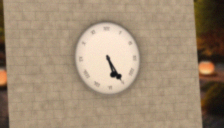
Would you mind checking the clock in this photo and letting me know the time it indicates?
5:25
